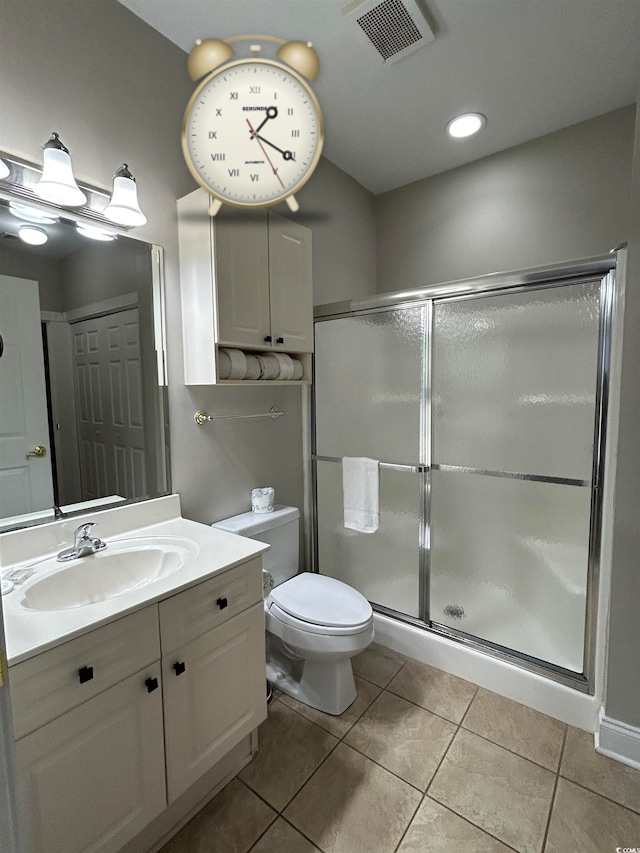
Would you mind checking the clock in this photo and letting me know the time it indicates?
1:20:25
